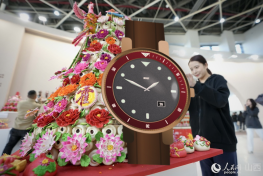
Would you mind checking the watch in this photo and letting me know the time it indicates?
1:49
